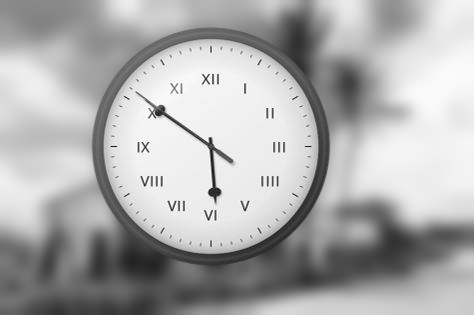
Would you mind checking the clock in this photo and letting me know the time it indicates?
5:50:51
